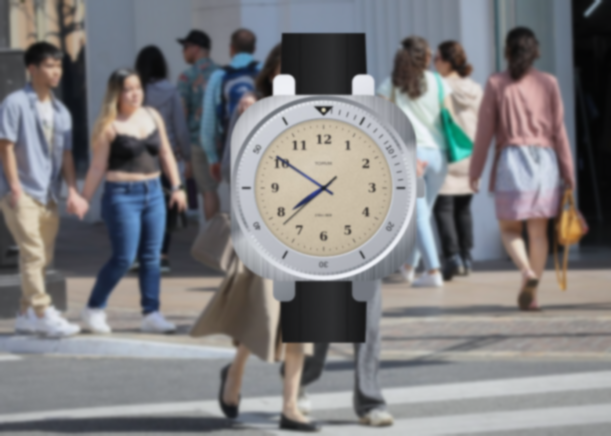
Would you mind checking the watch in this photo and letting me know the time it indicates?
7:50:38
